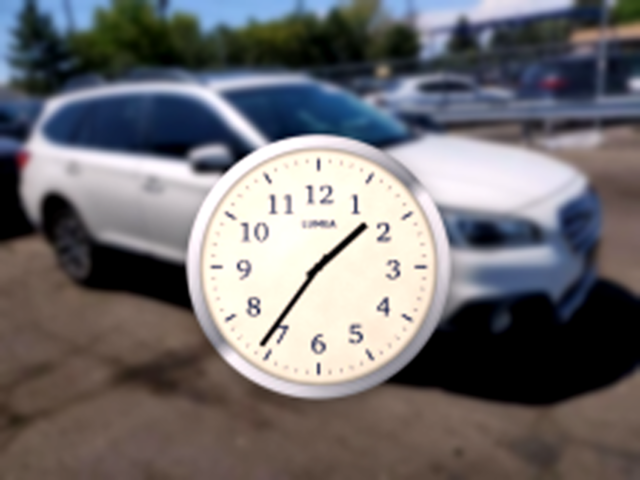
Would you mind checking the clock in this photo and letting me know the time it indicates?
1:36
